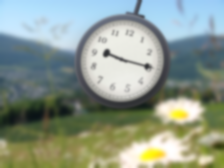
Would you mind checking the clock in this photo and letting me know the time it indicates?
9:15
